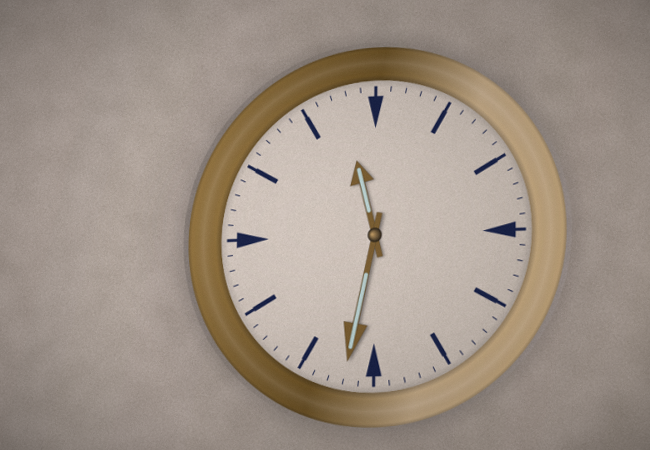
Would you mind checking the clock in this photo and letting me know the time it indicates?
11:32
